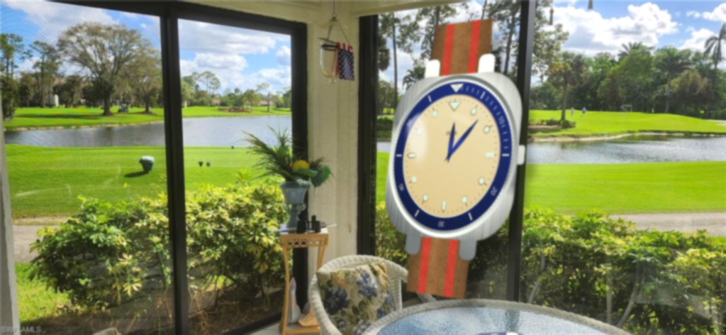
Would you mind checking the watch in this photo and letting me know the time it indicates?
12:07
